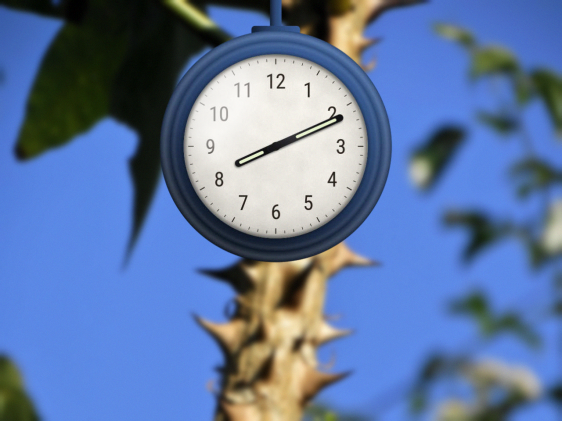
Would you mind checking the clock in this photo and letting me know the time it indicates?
8:11
